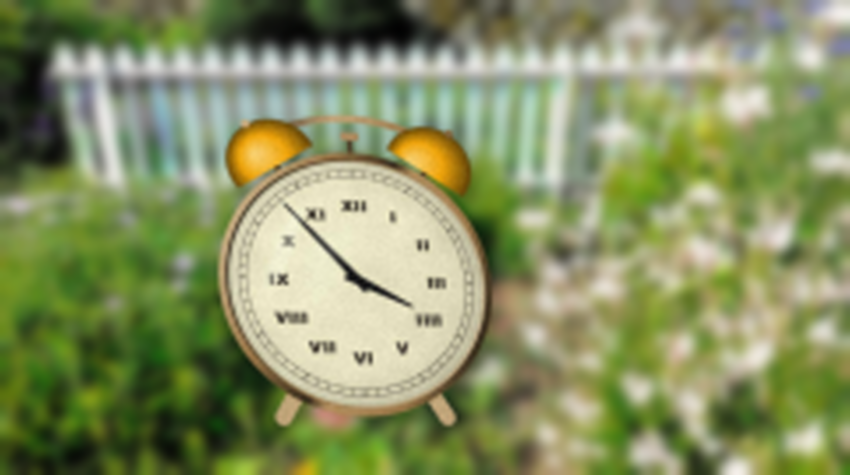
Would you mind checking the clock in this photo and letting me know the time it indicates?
3:53
